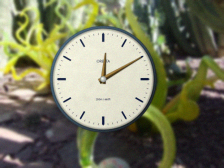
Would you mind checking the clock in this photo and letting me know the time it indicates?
12:10
